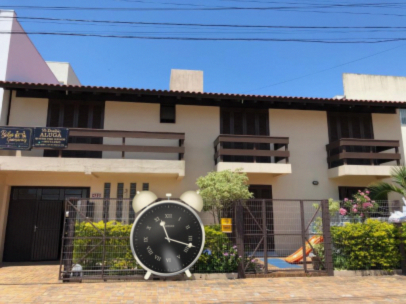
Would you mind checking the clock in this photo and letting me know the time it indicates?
11:18
